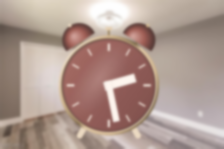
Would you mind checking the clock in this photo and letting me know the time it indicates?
2:28
